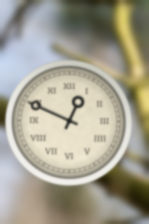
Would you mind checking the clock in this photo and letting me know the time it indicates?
12:49
